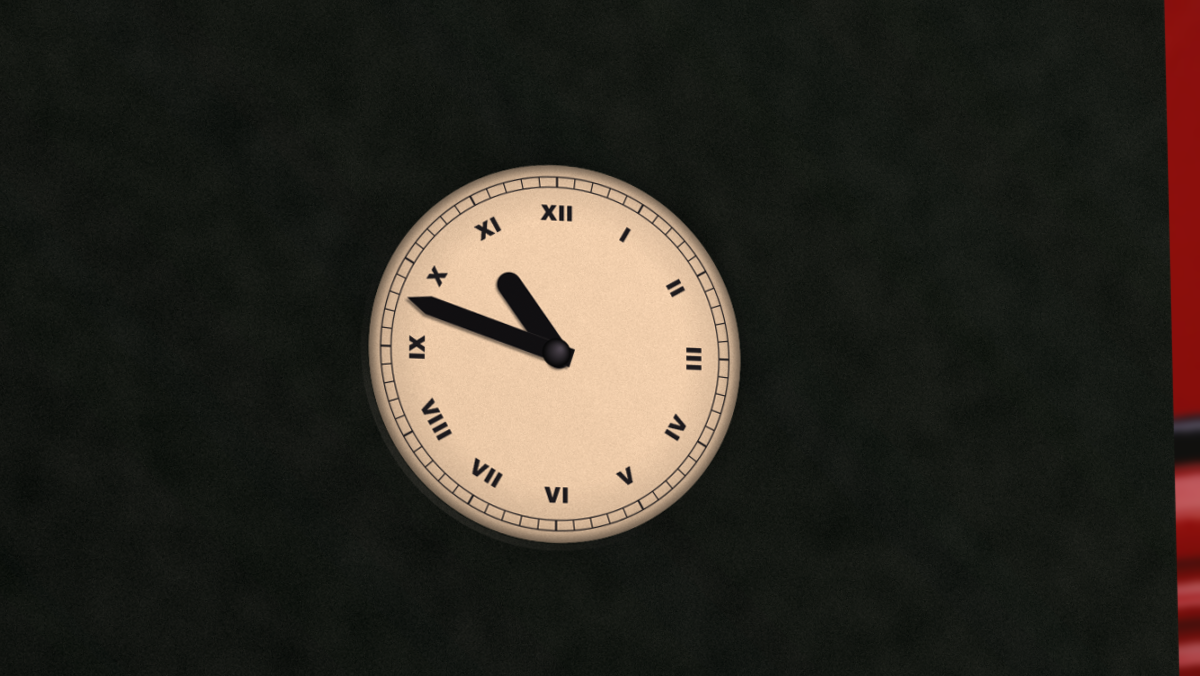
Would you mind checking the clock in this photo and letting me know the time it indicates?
10:48
